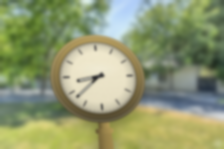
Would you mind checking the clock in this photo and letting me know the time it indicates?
8:38
